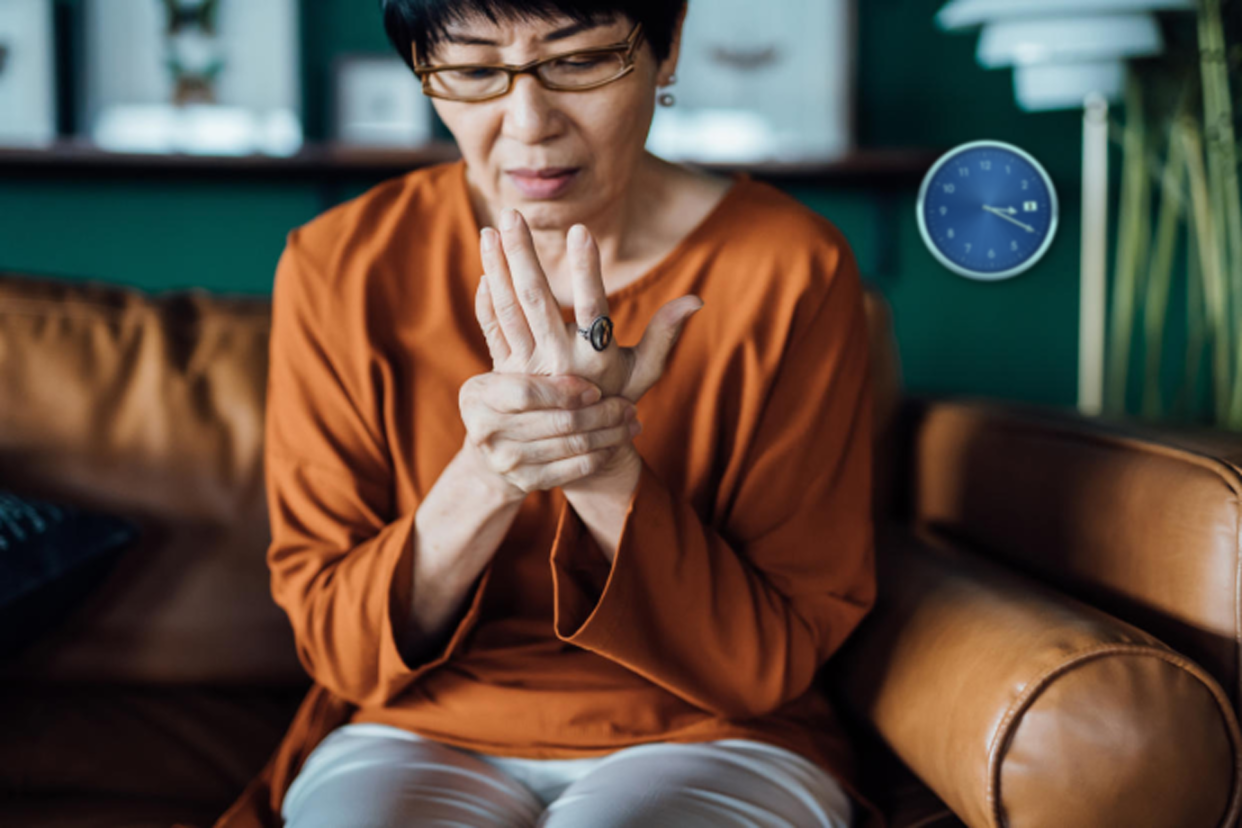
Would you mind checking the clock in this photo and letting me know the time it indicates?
3:20
